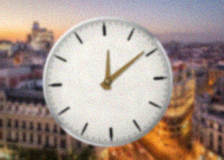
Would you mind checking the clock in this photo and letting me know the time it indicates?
12:09
